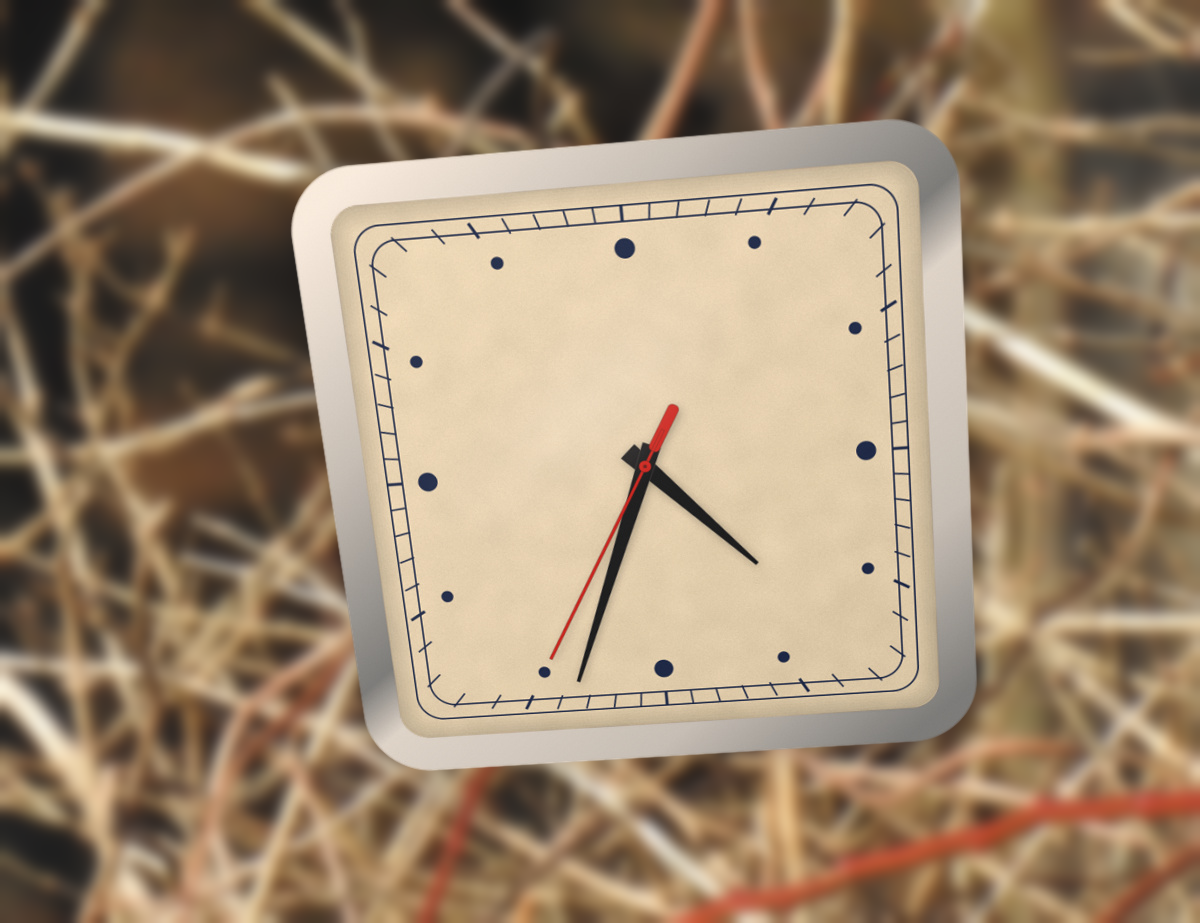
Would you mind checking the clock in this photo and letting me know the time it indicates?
4:33:35
